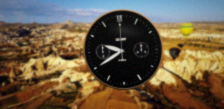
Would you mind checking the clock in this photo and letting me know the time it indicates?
9:40
